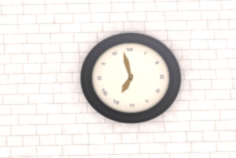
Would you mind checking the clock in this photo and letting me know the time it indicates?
6:58
